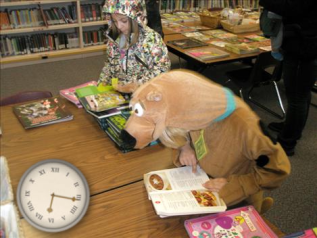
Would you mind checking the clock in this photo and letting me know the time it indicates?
6:16
